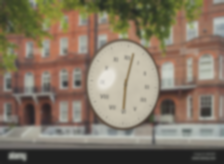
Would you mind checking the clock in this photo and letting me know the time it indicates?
6:02
